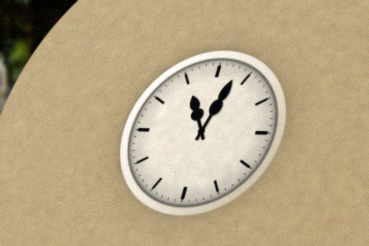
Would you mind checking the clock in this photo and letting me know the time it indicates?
11:03
